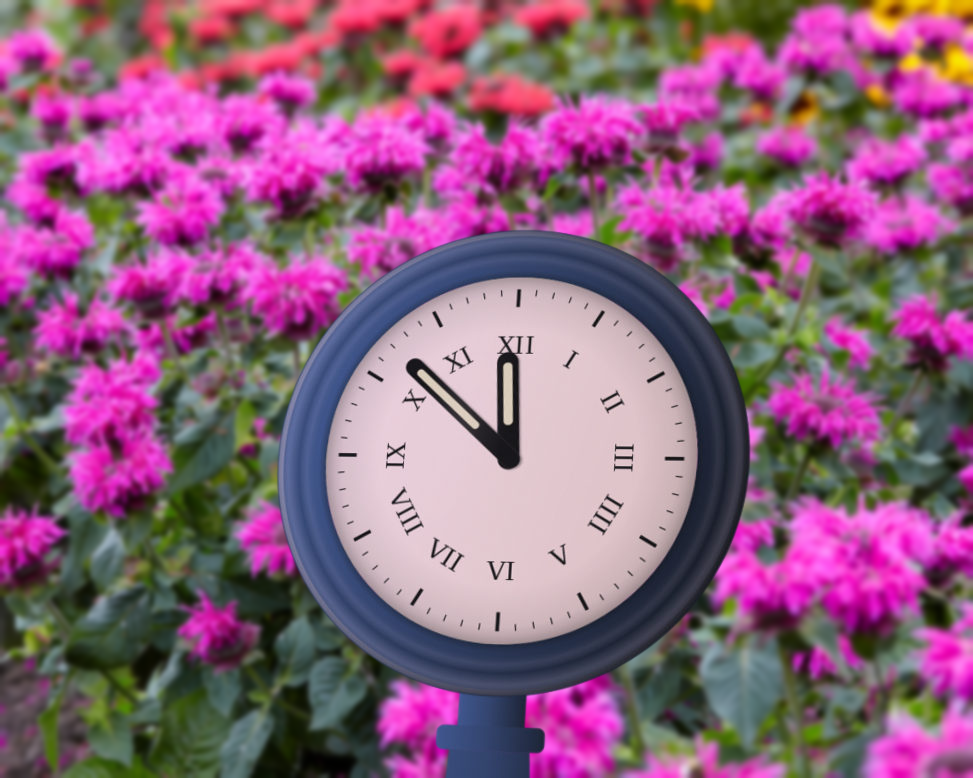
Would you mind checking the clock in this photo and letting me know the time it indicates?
11:52
